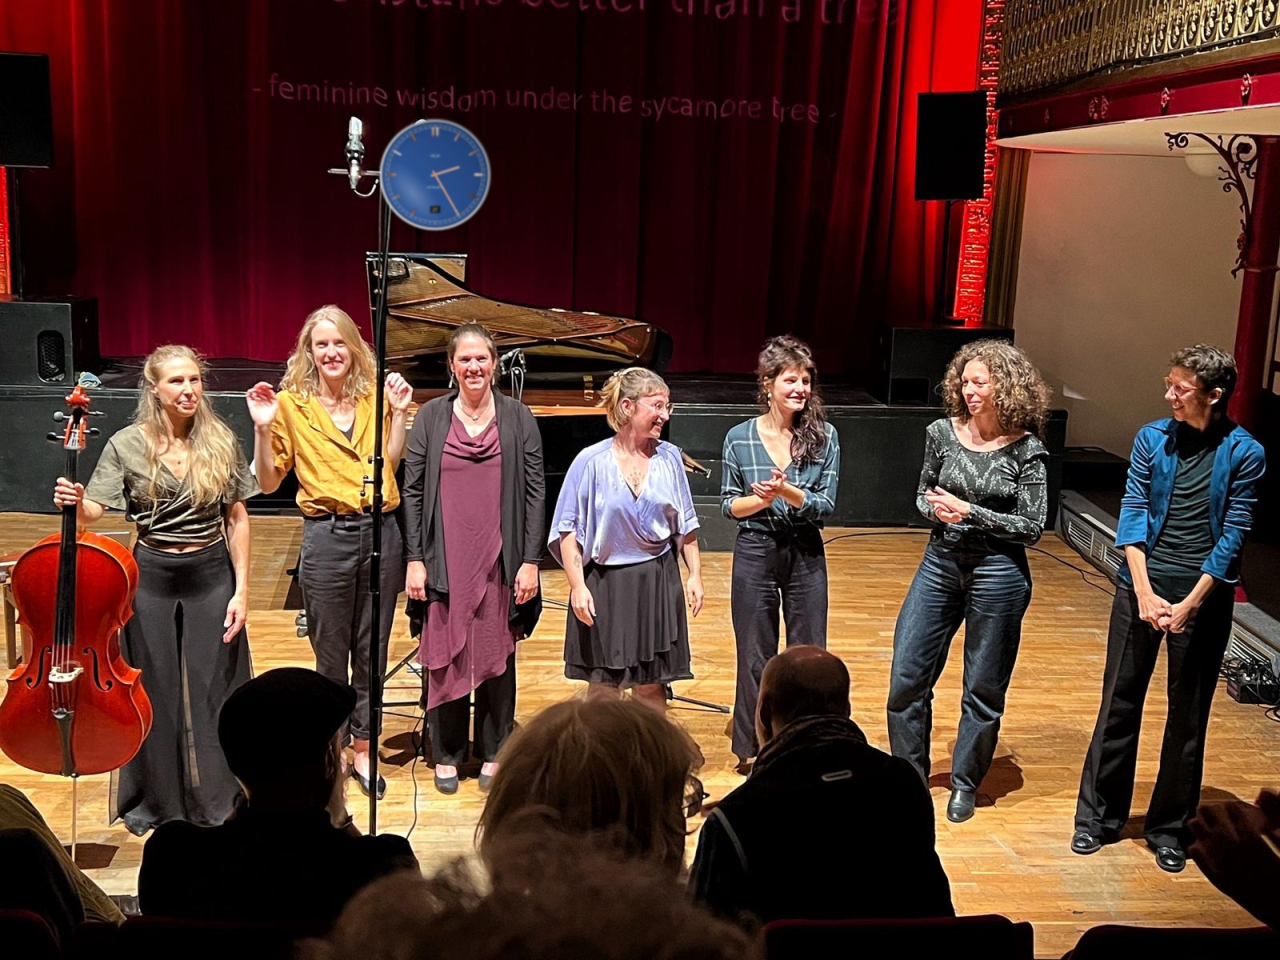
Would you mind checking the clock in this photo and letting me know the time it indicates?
2:25
